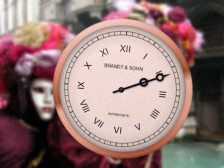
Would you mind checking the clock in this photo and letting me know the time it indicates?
2:11
